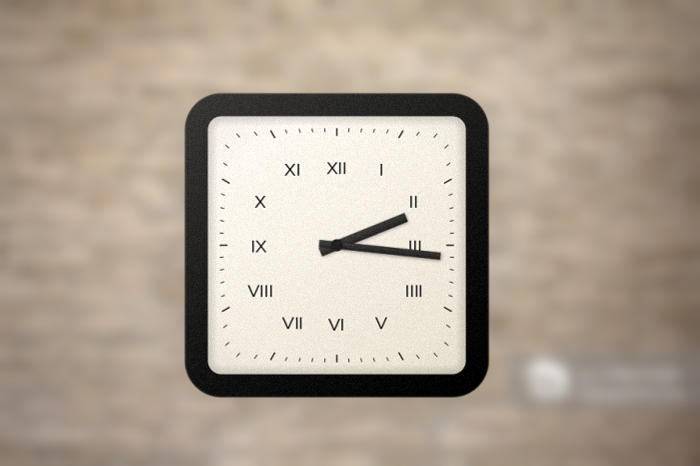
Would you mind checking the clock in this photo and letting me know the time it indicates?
2:16
